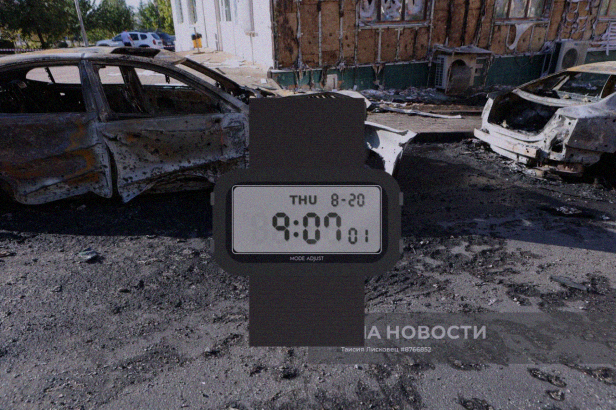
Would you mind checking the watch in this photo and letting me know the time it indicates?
9:07:01
